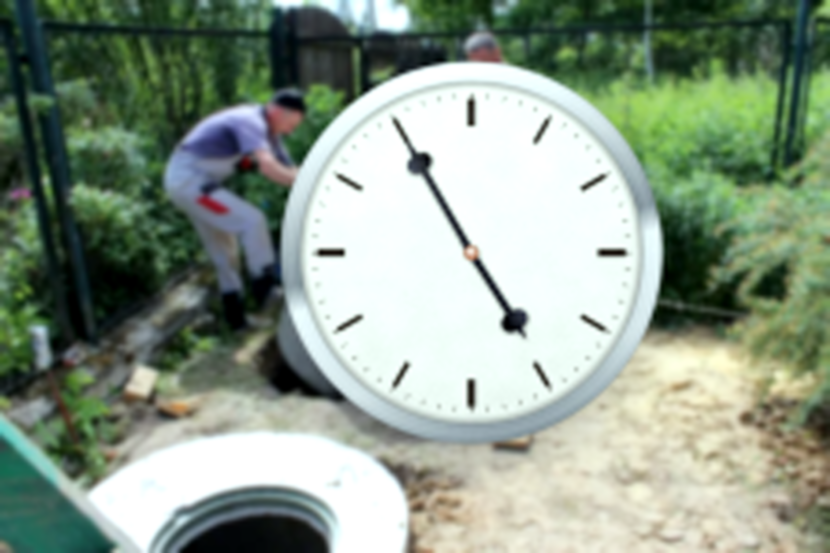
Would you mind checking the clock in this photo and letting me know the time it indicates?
4:55
